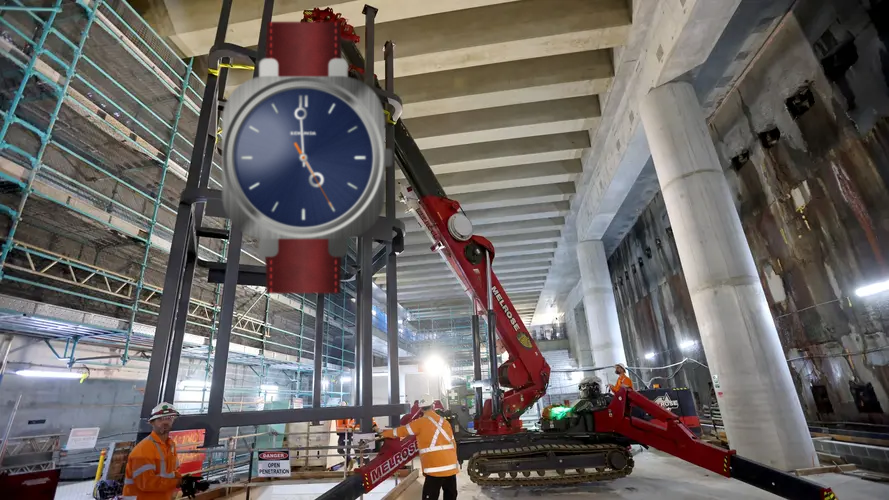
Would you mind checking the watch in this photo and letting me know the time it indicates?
4:59:25
